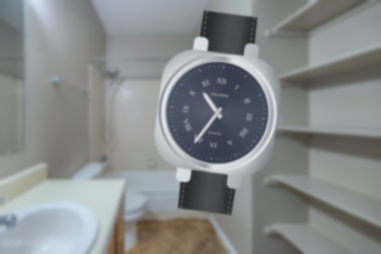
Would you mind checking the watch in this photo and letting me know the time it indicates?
10:35
